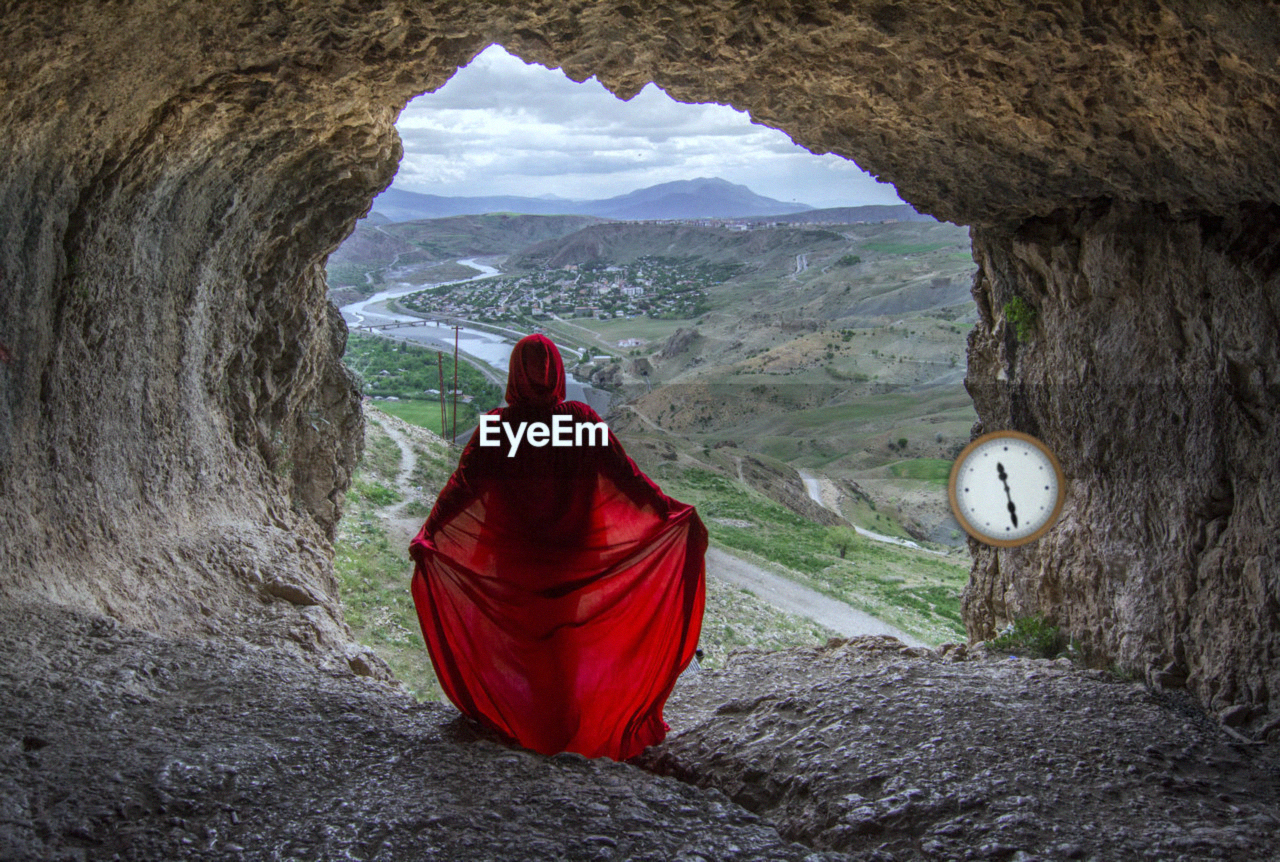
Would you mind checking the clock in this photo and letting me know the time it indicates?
11:28
